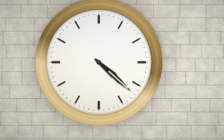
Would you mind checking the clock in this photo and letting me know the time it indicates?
4:22
